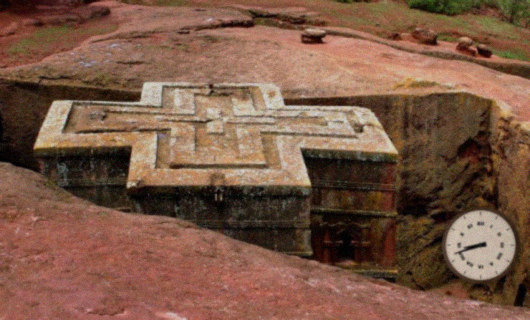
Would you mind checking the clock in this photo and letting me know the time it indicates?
8:42
